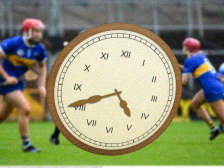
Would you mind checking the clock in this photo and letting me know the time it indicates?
4:41
